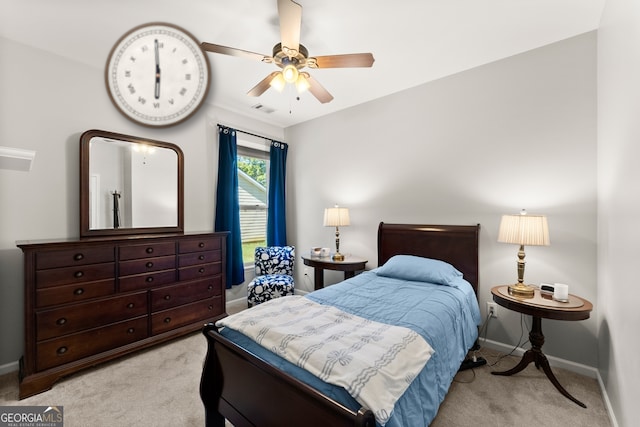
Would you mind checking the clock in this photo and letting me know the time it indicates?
5:59
